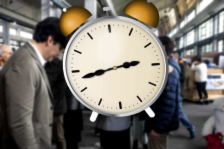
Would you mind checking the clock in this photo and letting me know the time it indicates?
2:43
